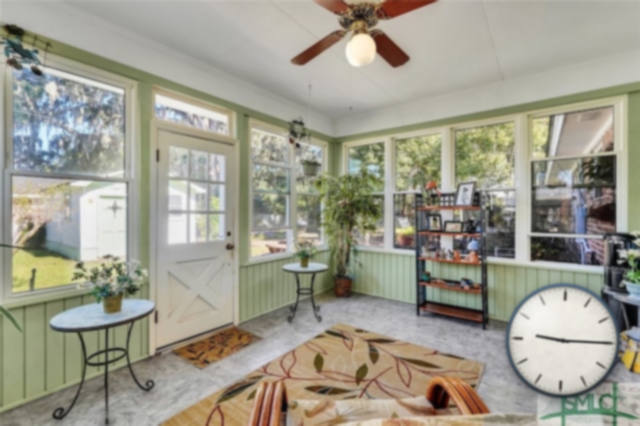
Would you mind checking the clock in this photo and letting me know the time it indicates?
9:15
